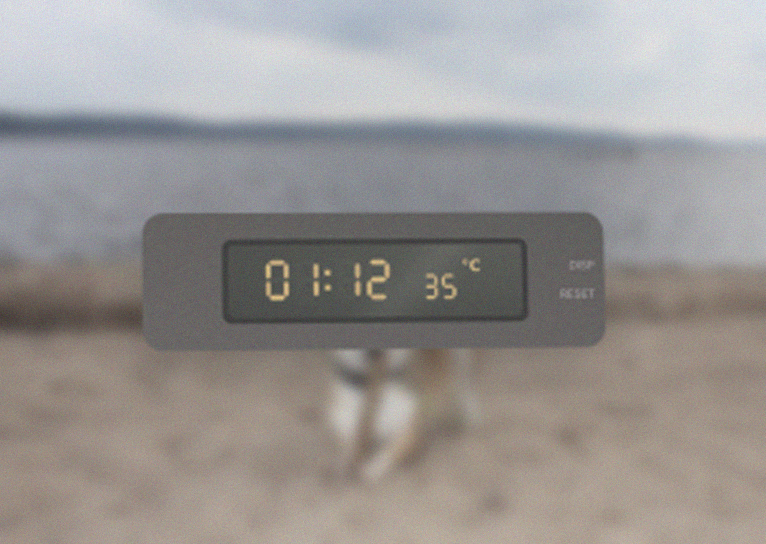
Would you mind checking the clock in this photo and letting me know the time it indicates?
1:12
